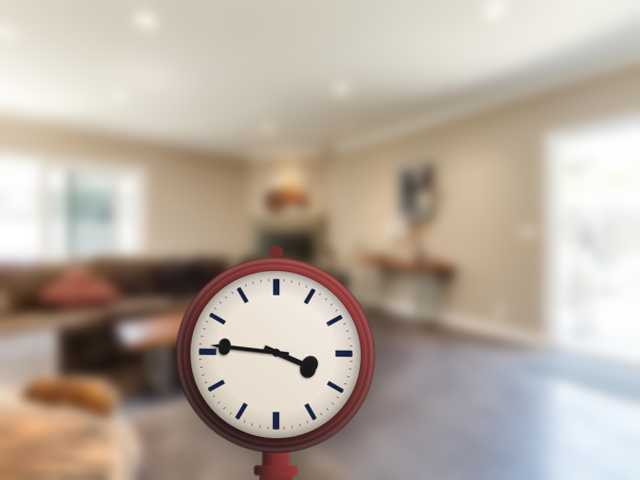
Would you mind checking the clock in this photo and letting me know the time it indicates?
3:46
